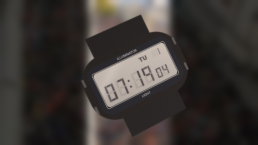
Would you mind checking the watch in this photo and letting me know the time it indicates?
7:19:04
